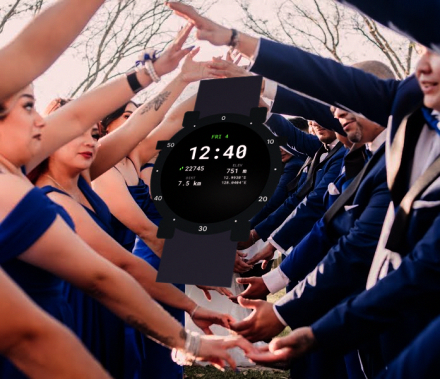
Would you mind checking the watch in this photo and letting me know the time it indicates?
12:40
